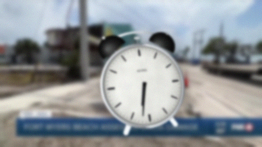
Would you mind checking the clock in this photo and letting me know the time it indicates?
6:32
